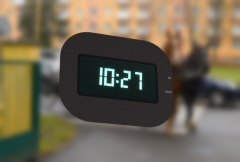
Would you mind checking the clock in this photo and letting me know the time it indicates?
10:27
